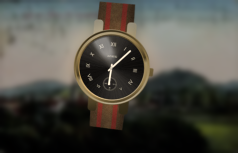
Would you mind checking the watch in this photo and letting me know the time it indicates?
6:07
